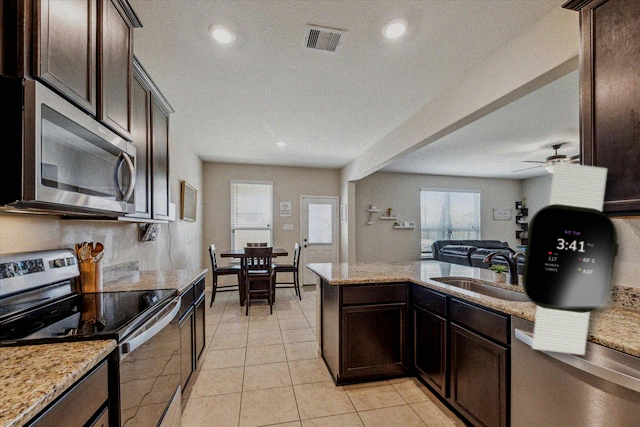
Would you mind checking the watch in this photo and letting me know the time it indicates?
3:41
